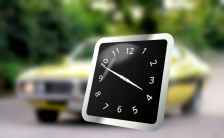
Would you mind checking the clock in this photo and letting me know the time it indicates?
3:49
